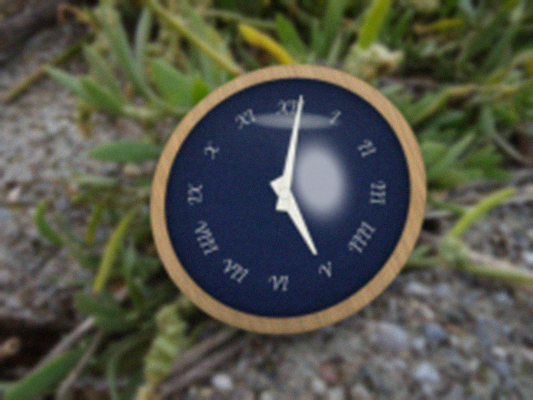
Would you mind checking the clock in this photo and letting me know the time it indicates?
5:01
